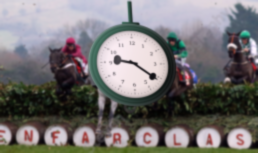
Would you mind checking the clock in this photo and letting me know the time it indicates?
9:21
